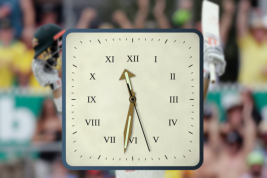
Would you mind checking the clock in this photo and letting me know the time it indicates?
11:31:27
